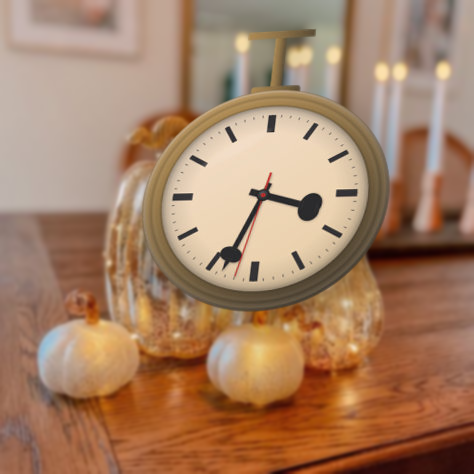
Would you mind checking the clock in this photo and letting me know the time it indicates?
3:33:32
